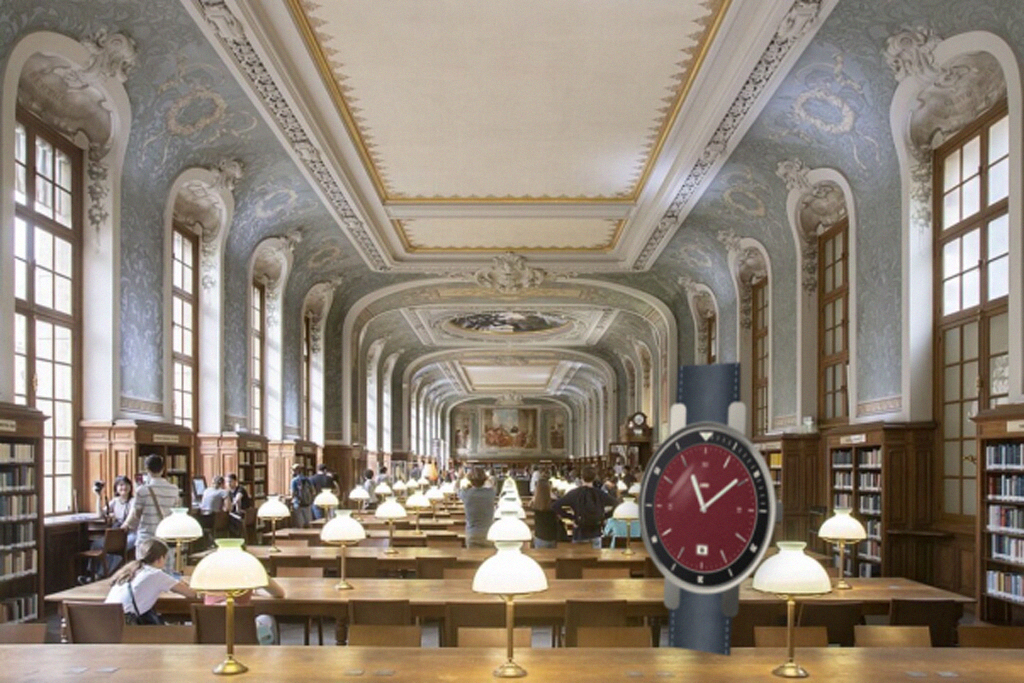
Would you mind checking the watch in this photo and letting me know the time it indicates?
11:09
